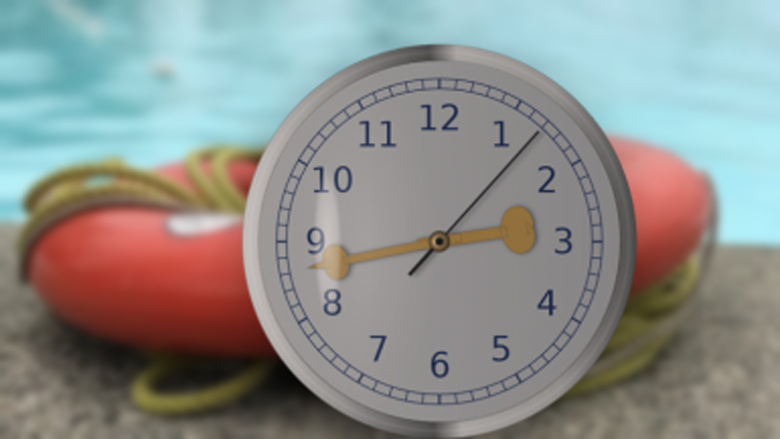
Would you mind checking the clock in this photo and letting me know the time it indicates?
2:43:07
